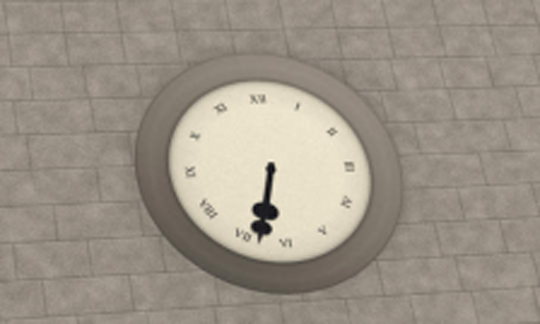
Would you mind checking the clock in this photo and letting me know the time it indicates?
6:33
